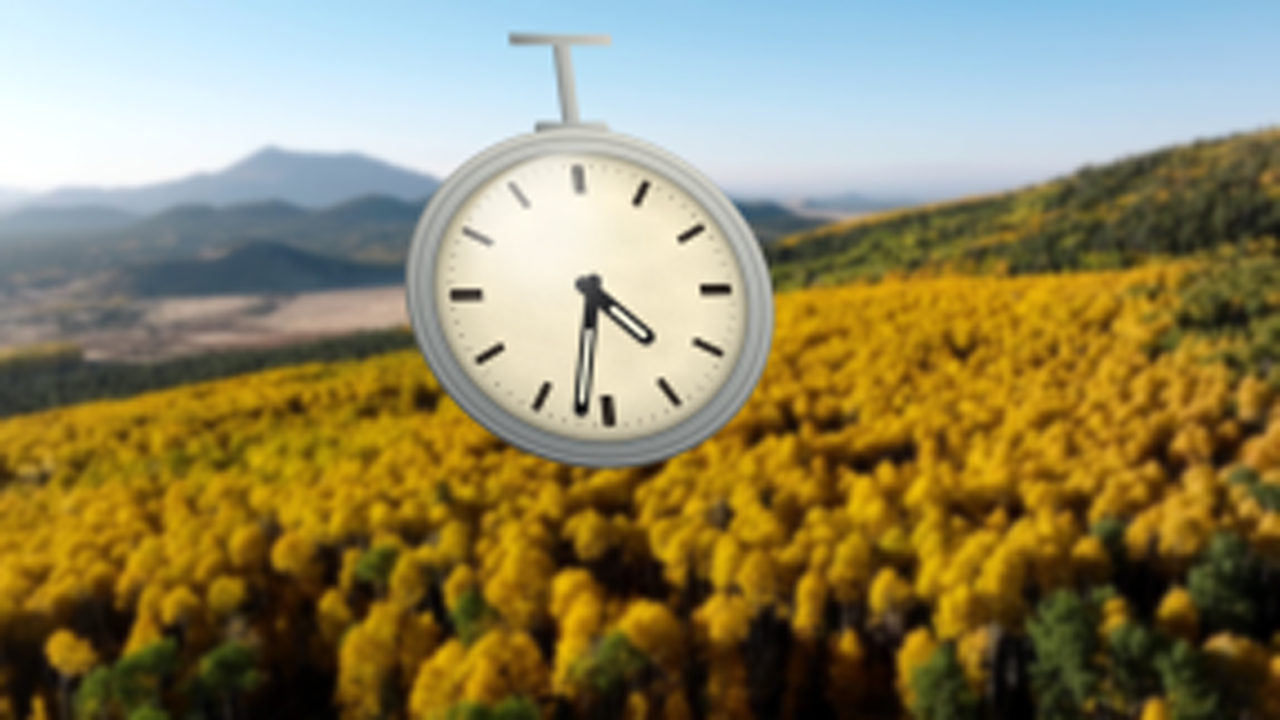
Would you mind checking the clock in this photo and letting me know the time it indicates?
4:32
